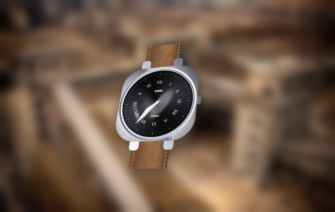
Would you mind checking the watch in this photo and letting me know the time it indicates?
7:37
